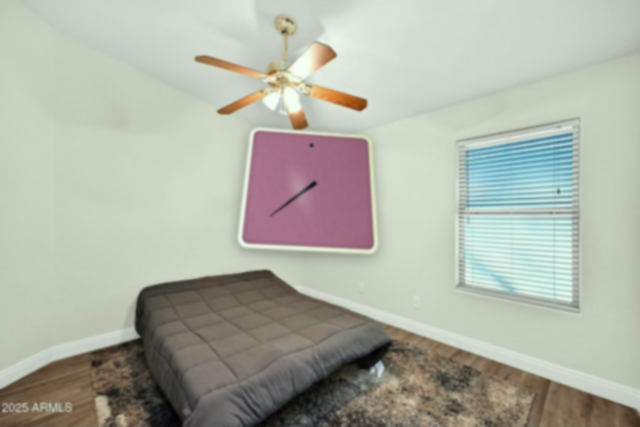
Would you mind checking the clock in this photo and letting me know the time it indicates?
7:38
